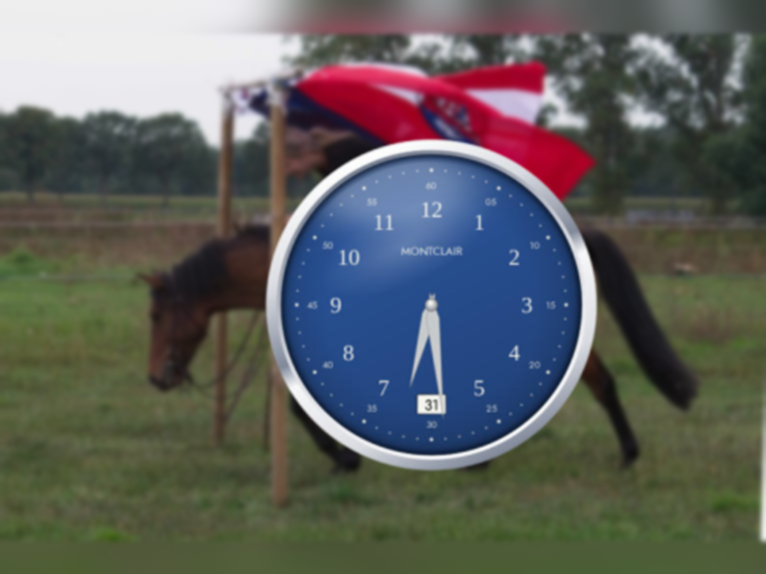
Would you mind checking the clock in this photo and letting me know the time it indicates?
6:29
